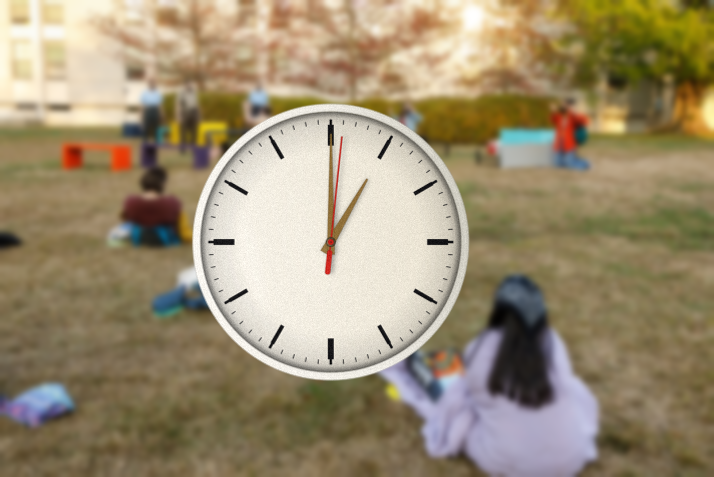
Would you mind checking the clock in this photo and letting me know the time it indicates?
1:00:01
